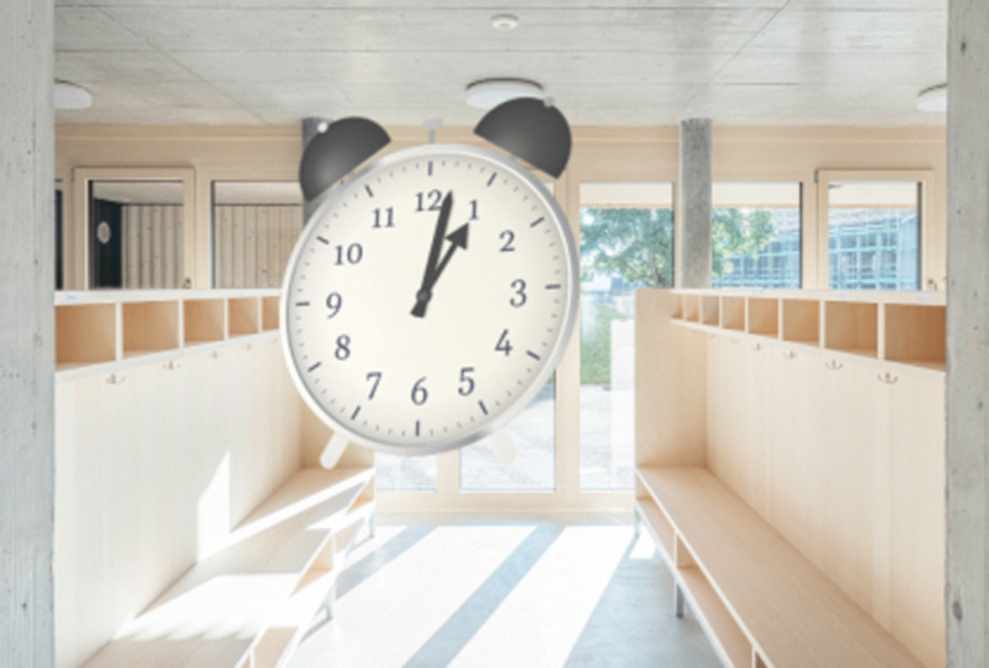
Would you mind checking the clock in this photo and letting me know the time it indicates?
1:02
